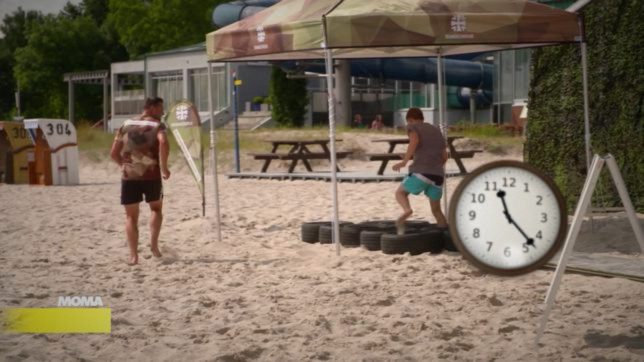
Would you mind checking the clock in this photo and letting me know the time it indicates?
11:23
